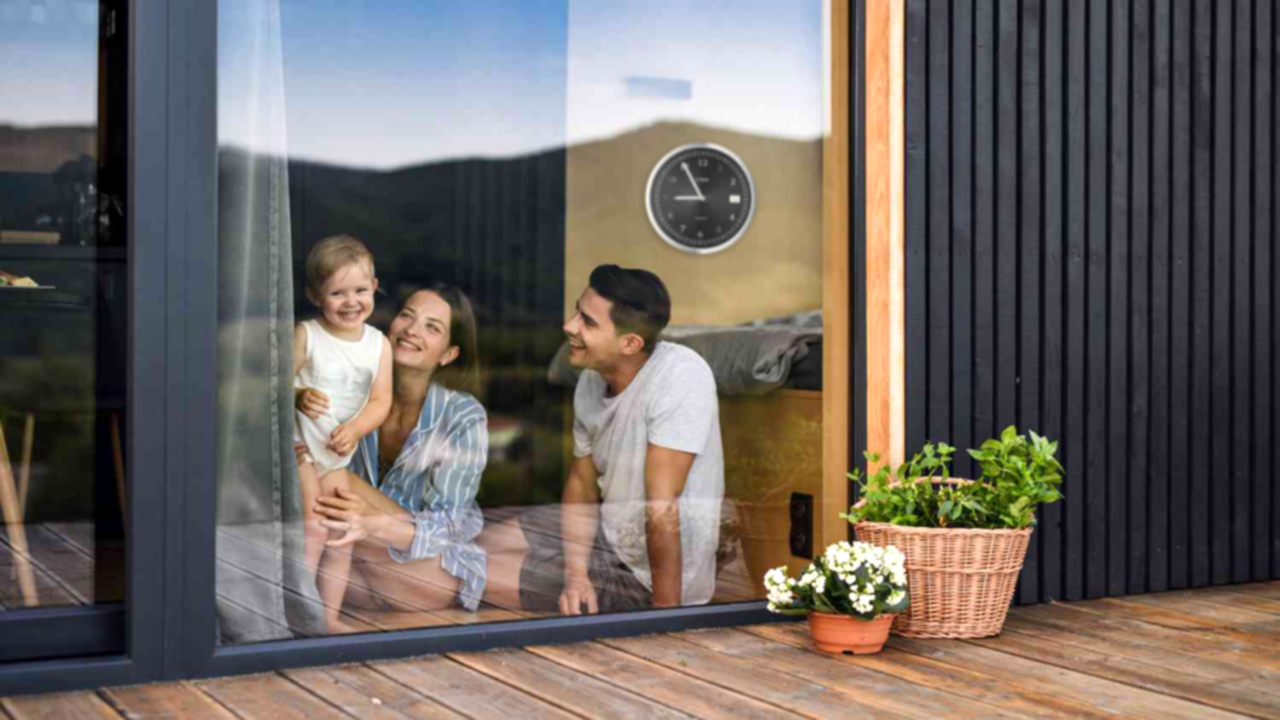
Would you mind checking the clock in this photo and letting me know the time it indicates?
8:55
